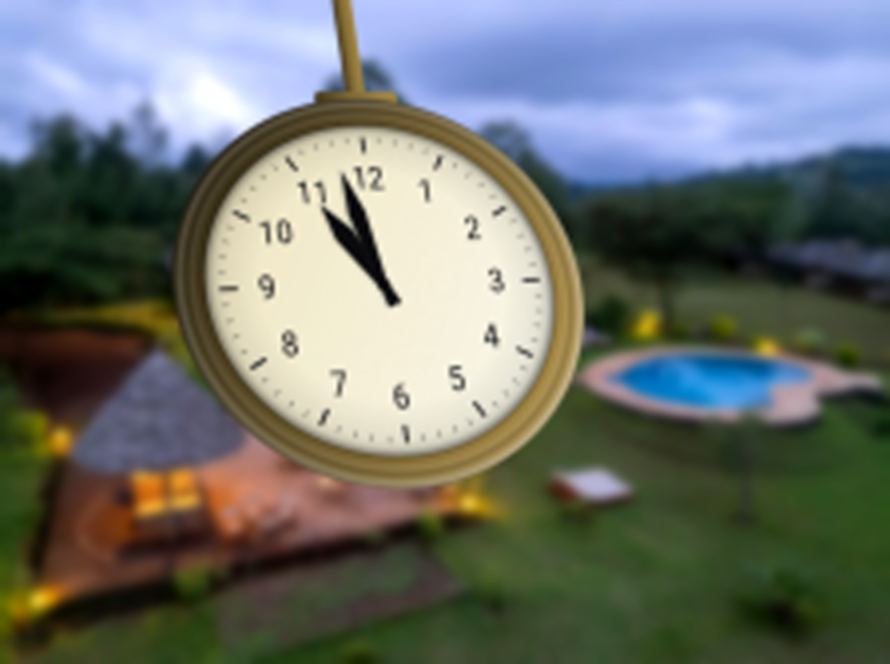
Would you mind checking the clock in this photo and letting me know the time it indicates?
10:58
